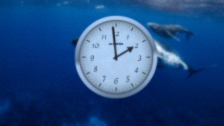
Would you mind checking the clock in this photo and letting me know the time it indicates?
1:59
